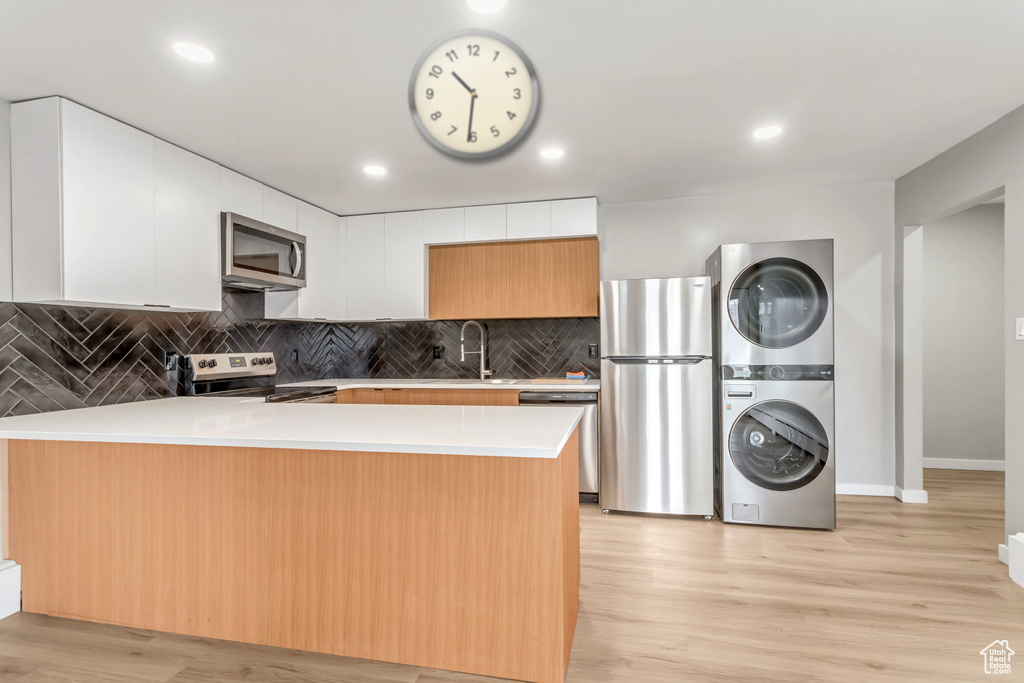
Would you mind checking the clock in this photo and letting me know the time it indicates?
10:31
